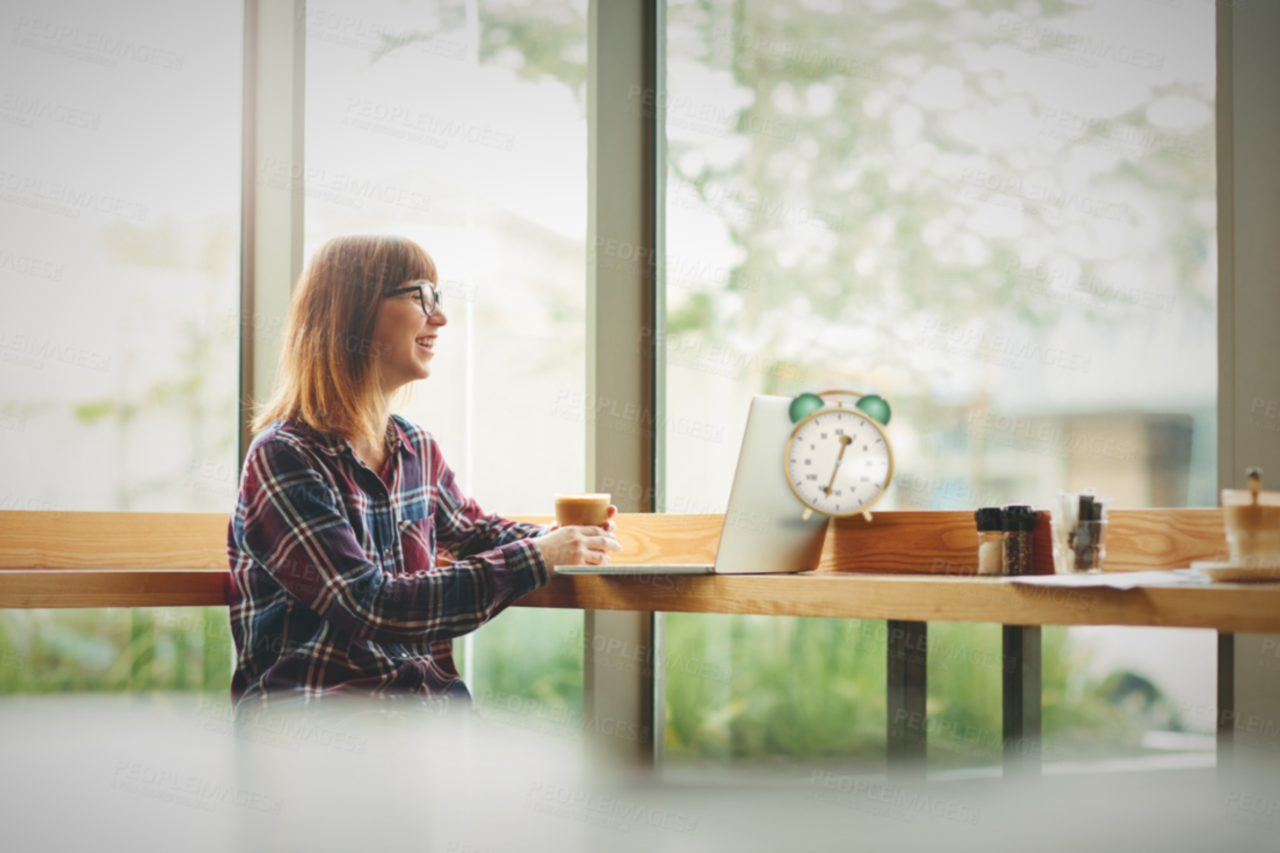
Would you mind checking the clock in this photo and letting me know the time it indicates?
12:33
